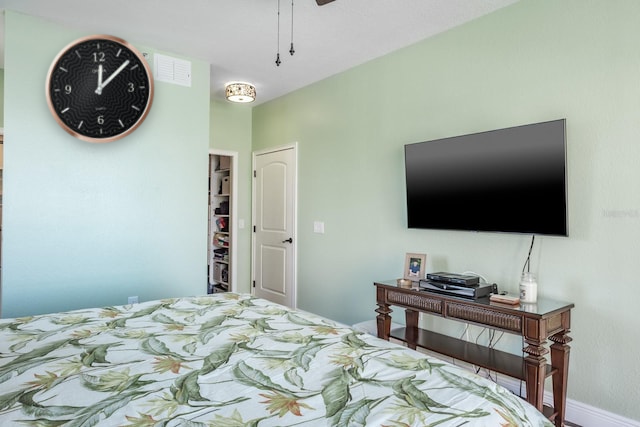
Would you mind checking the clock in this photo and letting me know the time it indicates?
12:08
